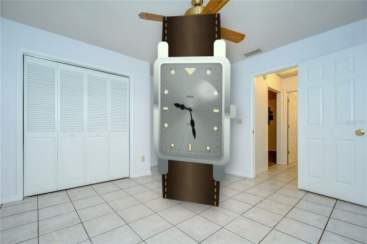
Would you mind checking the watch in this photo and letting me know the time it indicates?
9:28
